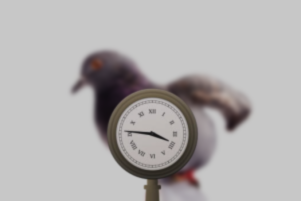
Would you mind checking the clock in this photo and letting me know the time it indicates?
3:46
